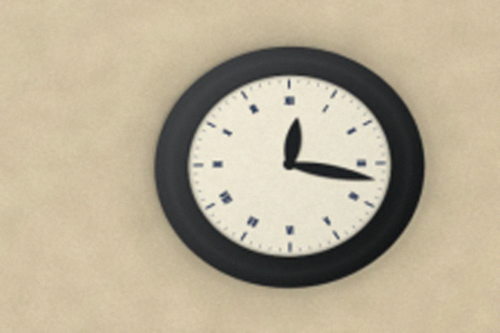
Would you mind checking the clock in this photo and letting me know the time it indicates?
12:17
